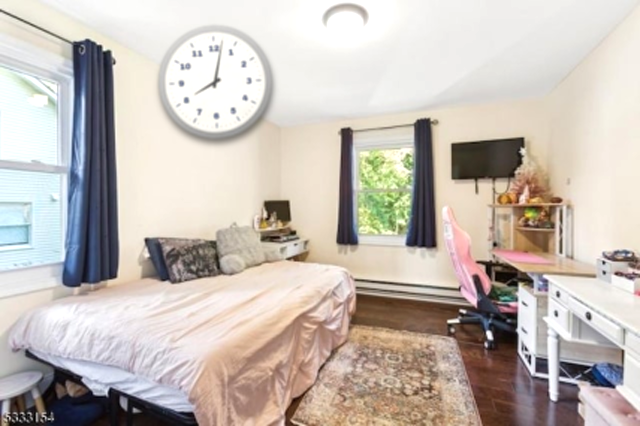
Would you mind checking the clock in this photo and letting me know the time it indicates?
8:02
